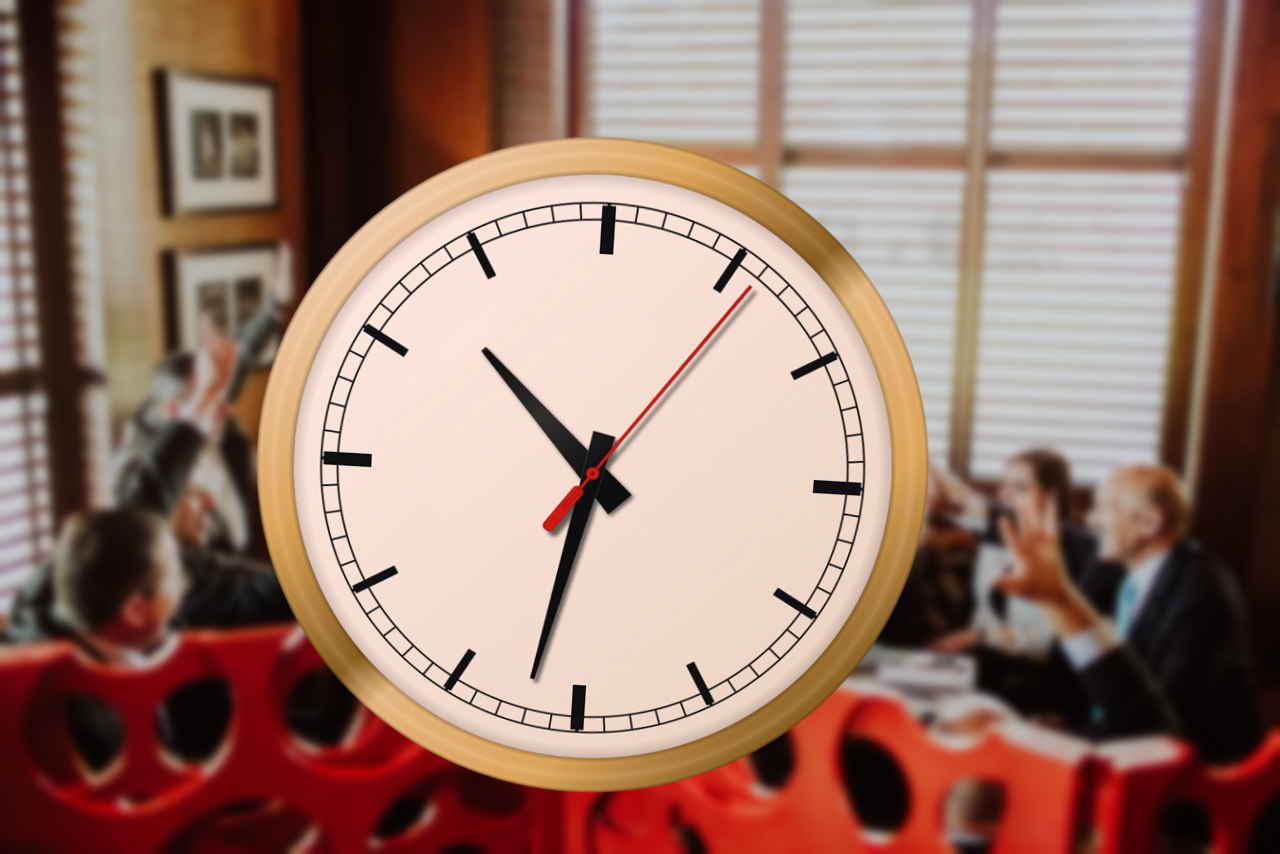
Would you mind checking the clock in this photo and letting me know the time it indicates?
10:32:06
